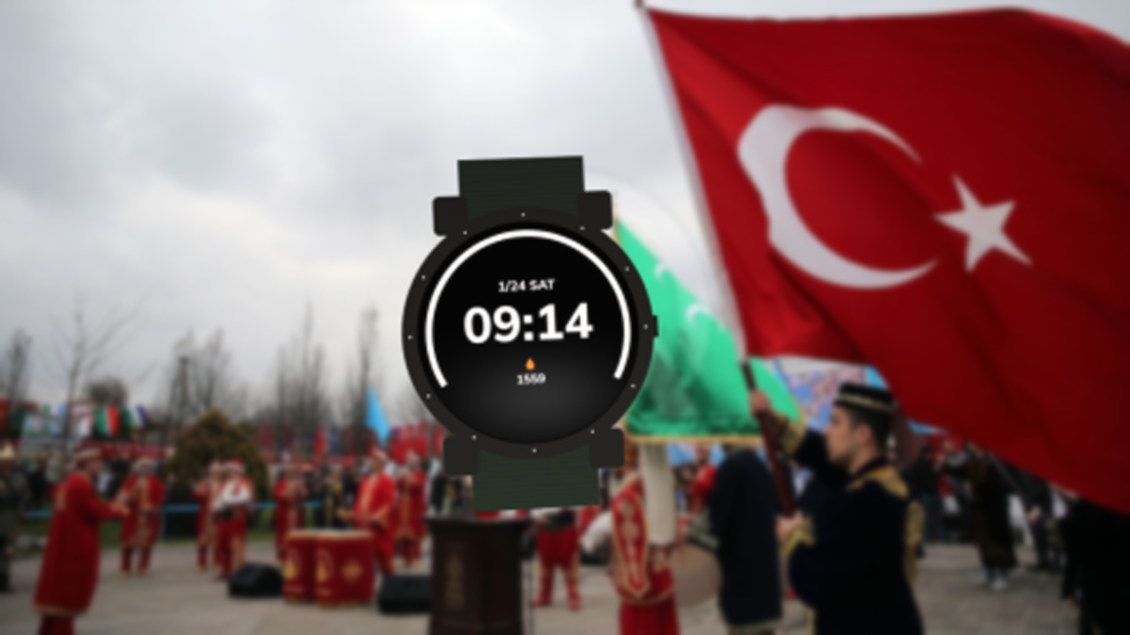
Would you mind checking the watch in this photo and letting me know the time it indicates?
9:14
